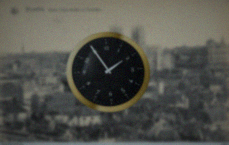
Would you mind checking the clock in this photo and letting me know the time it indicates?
1:55
